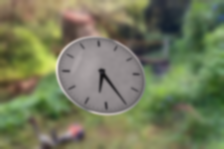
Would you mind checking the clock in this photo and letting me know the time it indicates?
6:25
